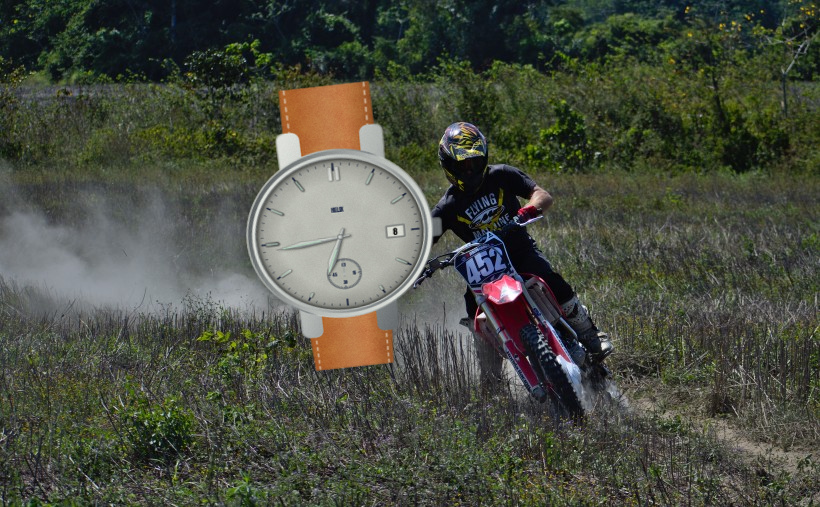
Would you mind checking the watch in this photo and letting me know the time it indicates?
6:44
